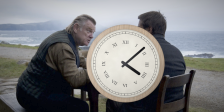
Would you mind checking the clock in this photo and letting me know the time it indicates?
4:08
